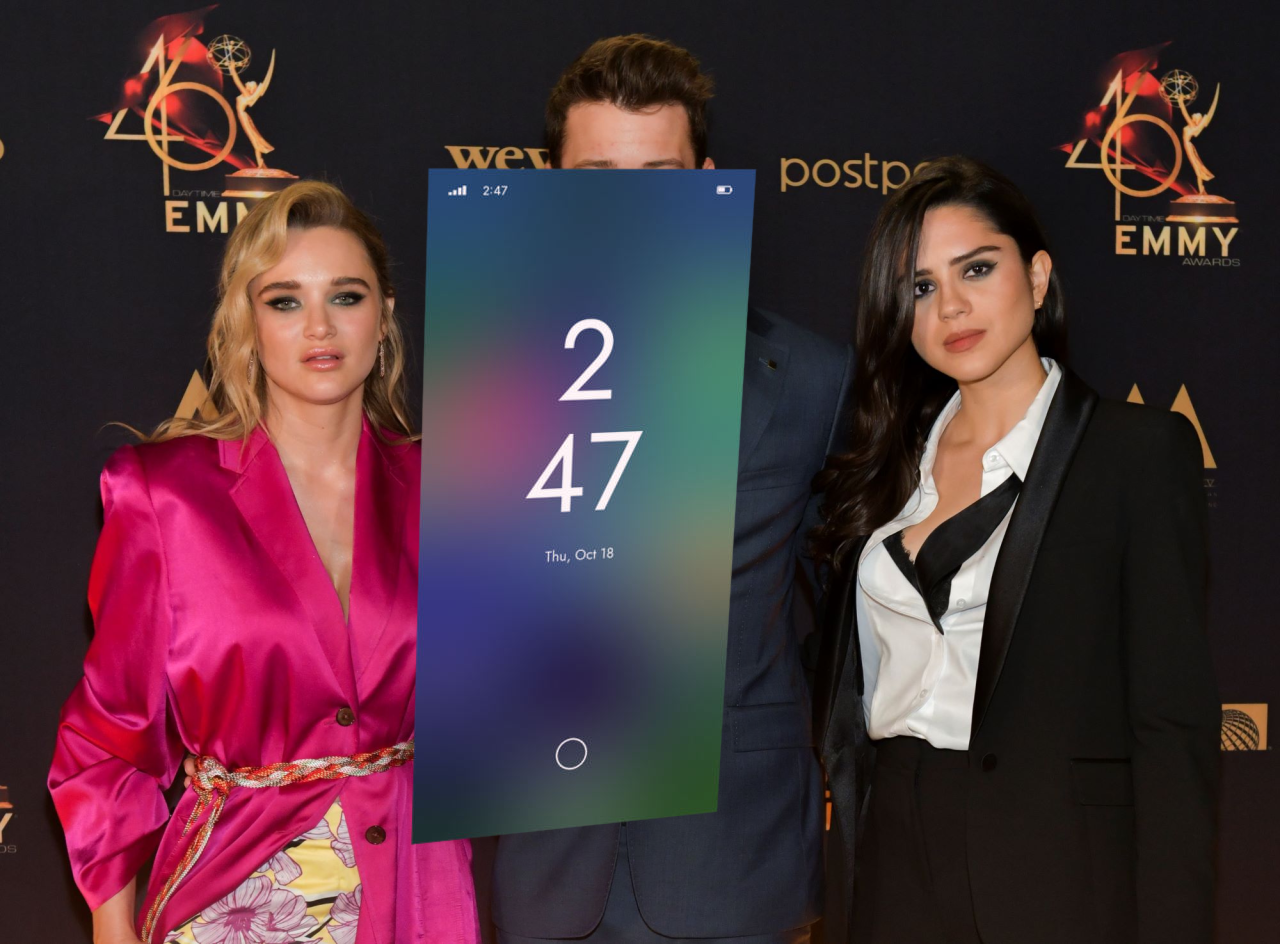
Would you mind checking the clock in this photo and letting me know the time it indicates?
2:47
